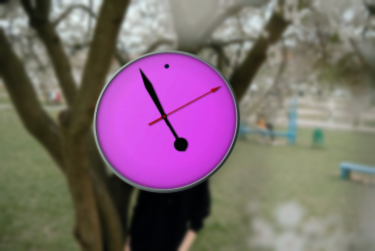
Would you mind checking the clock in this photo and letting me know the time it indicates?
4:55:10
